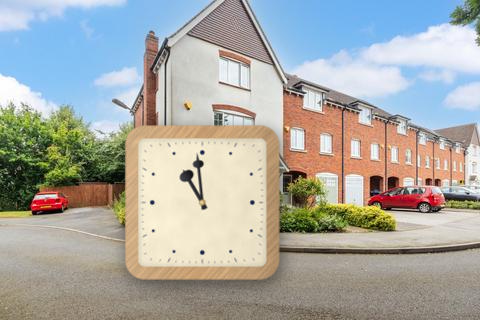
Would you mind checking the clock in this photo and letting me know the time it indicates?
10:59
